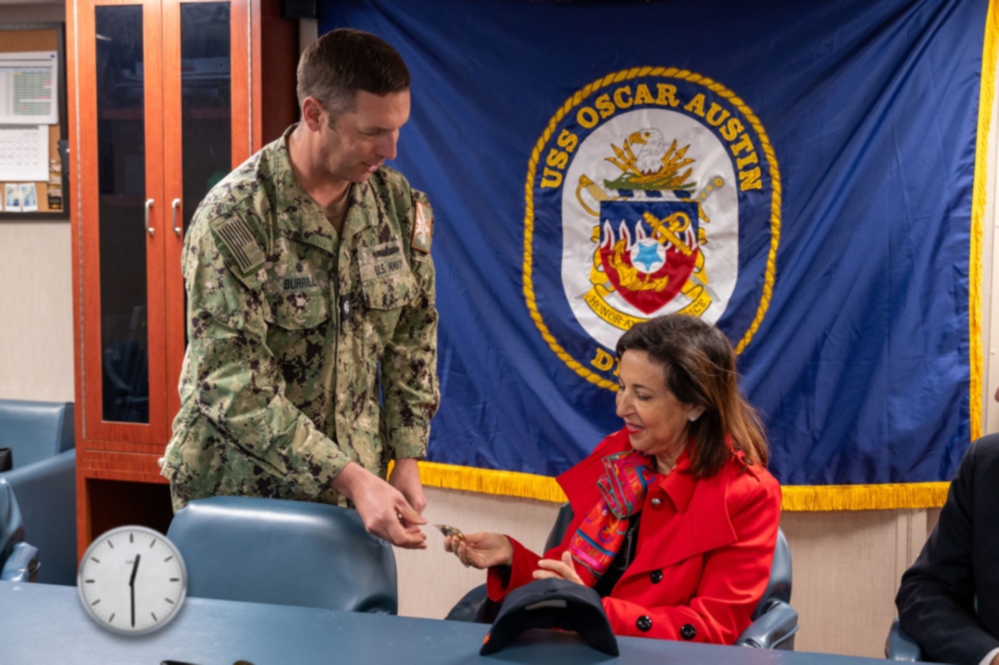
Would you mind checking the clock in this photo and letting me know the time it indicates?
12:30
